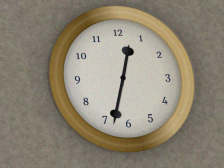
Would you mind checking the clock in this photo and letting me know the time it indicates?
12:33
